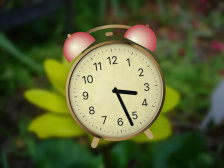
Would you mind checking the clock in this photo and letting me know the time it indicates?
3:27
